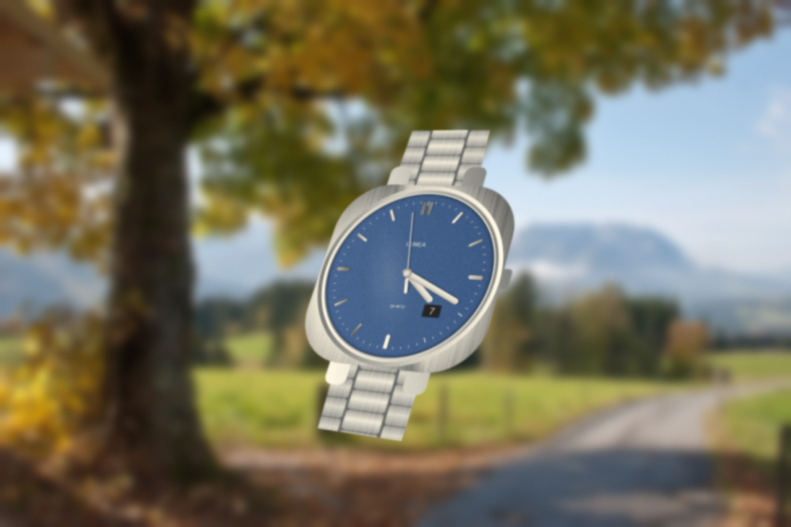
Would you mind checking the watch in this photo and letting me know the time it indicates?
4:18:58
